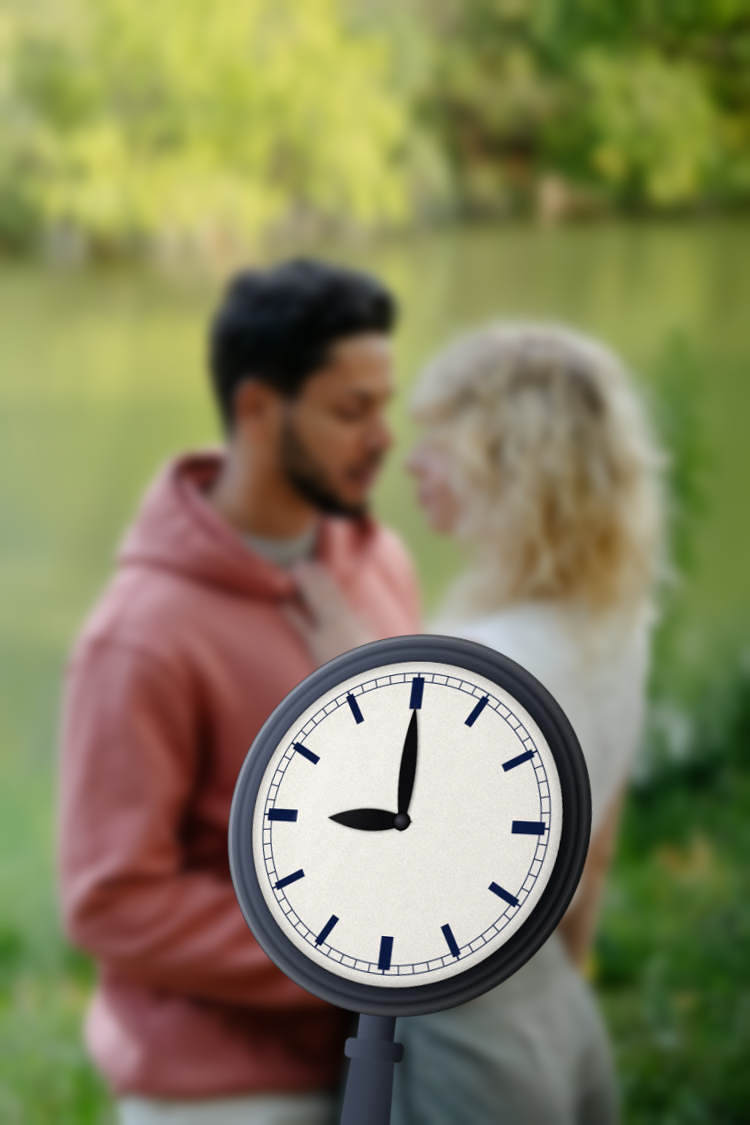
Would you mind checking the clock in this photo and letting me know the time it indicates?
9:00
